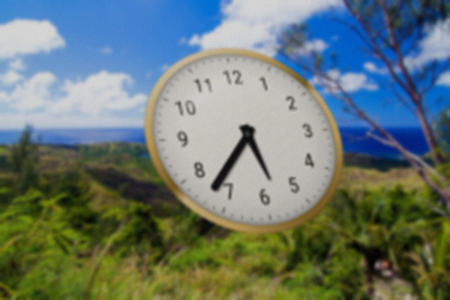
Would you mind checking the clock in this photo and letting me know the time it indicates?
5:37
